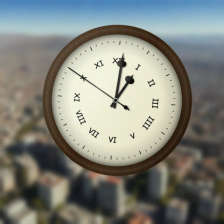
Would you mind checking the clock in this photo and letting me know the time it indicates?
1:00:50
